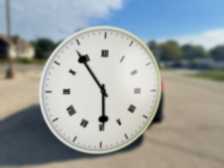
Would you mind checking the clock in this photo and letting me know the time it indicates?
5:54
